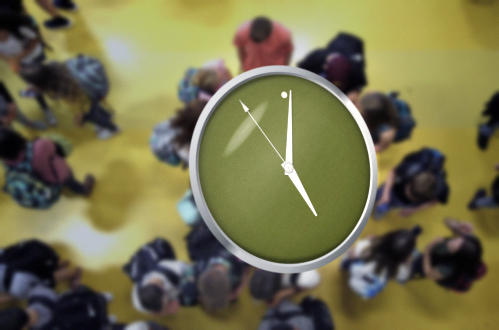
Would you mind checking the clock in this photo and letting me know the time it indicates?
5:00:54
